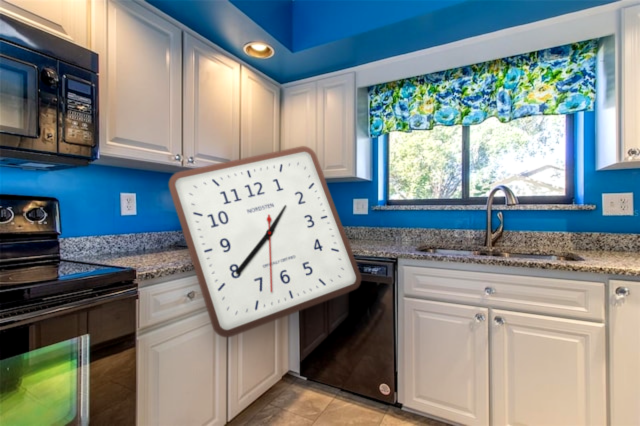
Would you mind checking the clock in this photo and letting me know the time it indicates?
1:39:33
